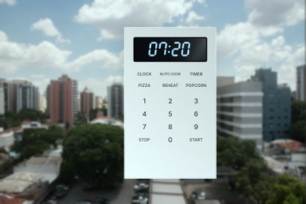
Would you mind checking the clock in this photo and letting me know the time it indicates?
7:20
